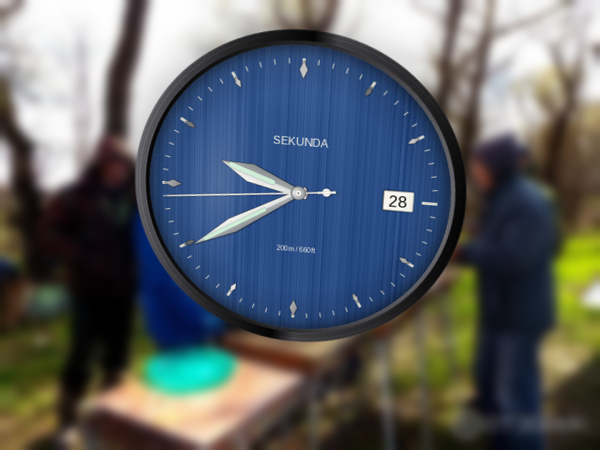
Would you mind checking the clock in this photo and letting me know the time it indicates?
9:39:44
